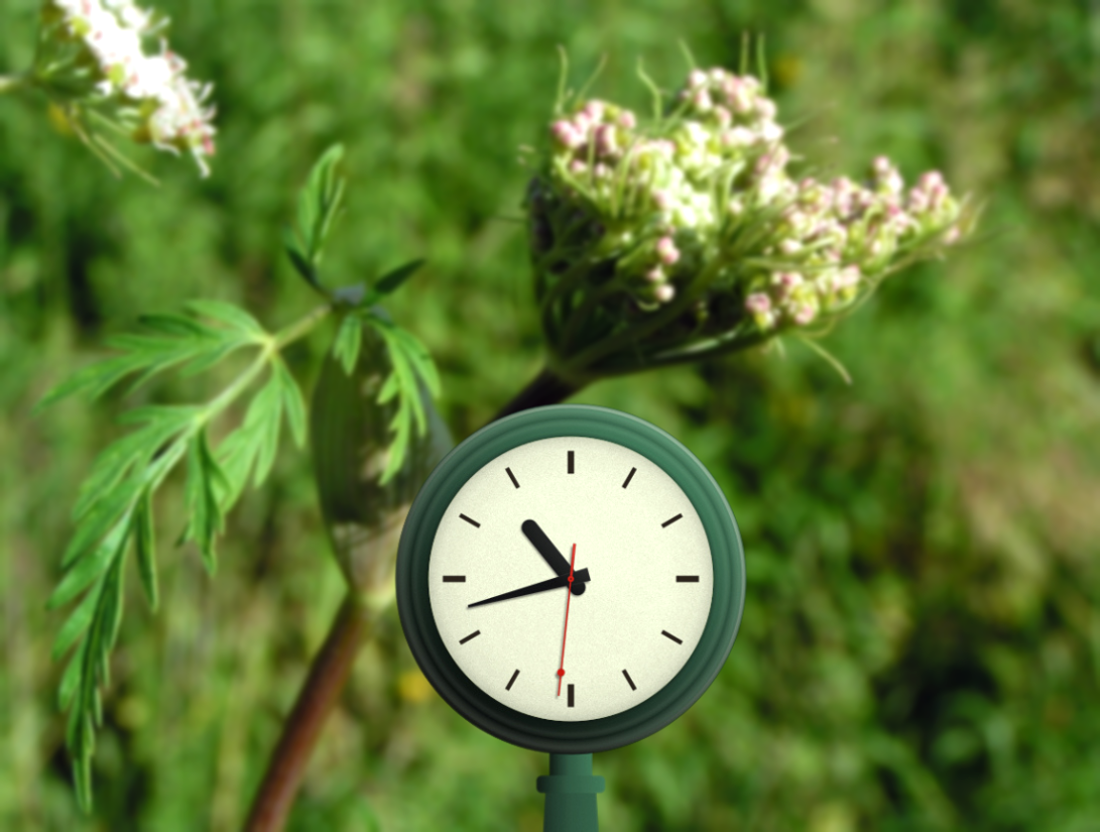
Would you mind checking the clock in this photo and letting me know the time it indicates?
10:42:31
